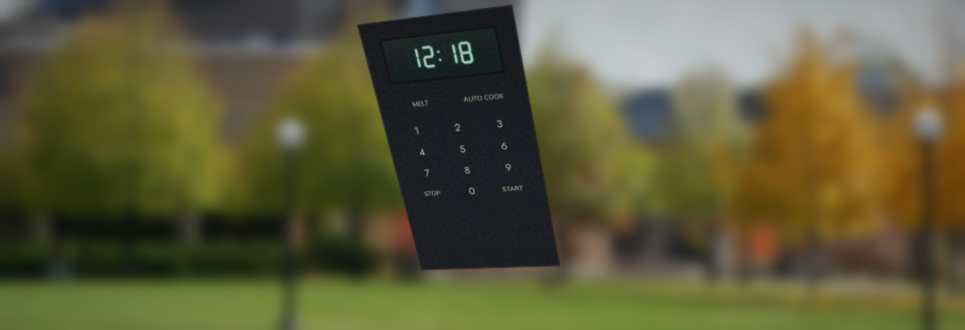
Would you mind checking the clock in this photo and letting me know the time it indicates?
12:18
